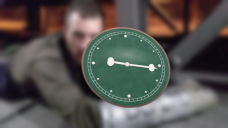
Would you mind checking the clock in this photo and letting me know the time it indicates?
9:16
